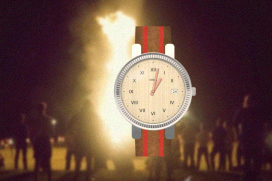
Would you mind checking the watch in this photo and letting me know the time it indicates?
1:02
